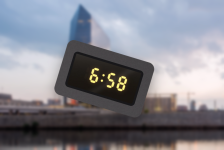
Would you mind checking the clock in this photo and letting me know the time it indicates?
6:58
